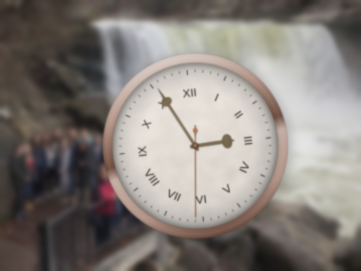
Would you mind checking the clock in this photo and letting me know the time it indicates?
2:55:31
